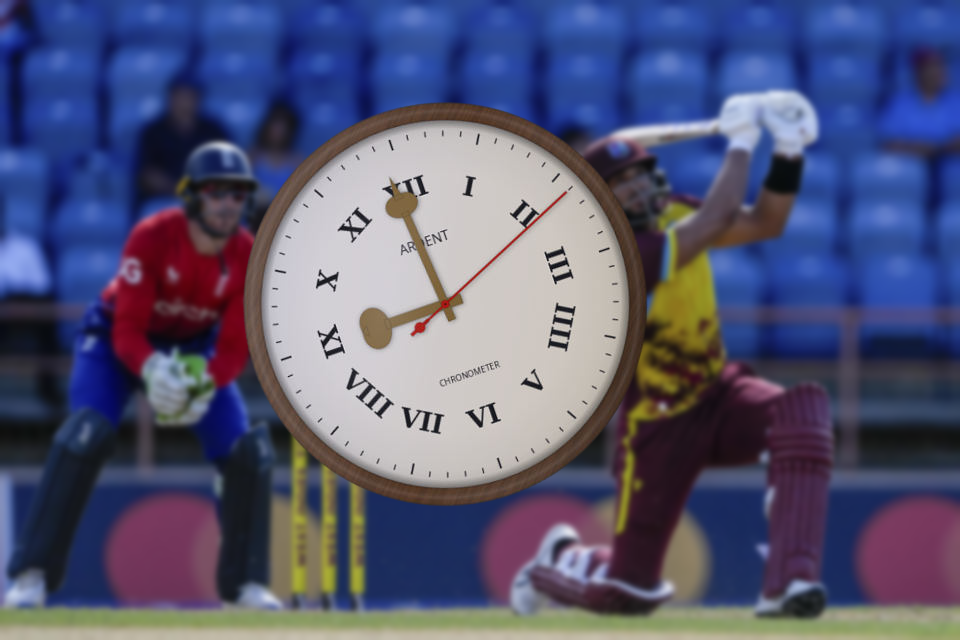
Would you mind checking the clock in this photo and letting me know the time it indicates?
8:59:11
